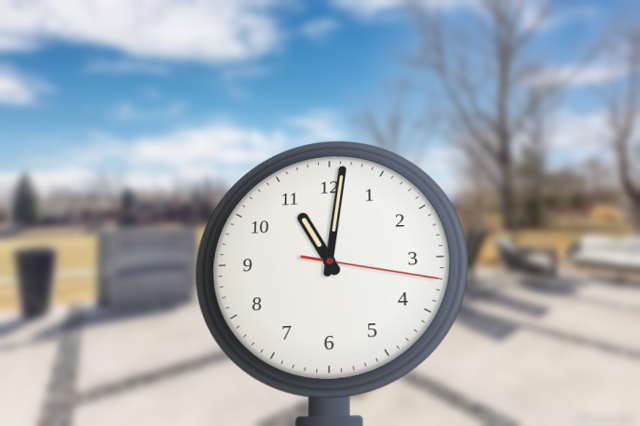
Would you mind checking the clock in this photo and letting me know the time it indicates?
11:01:17
